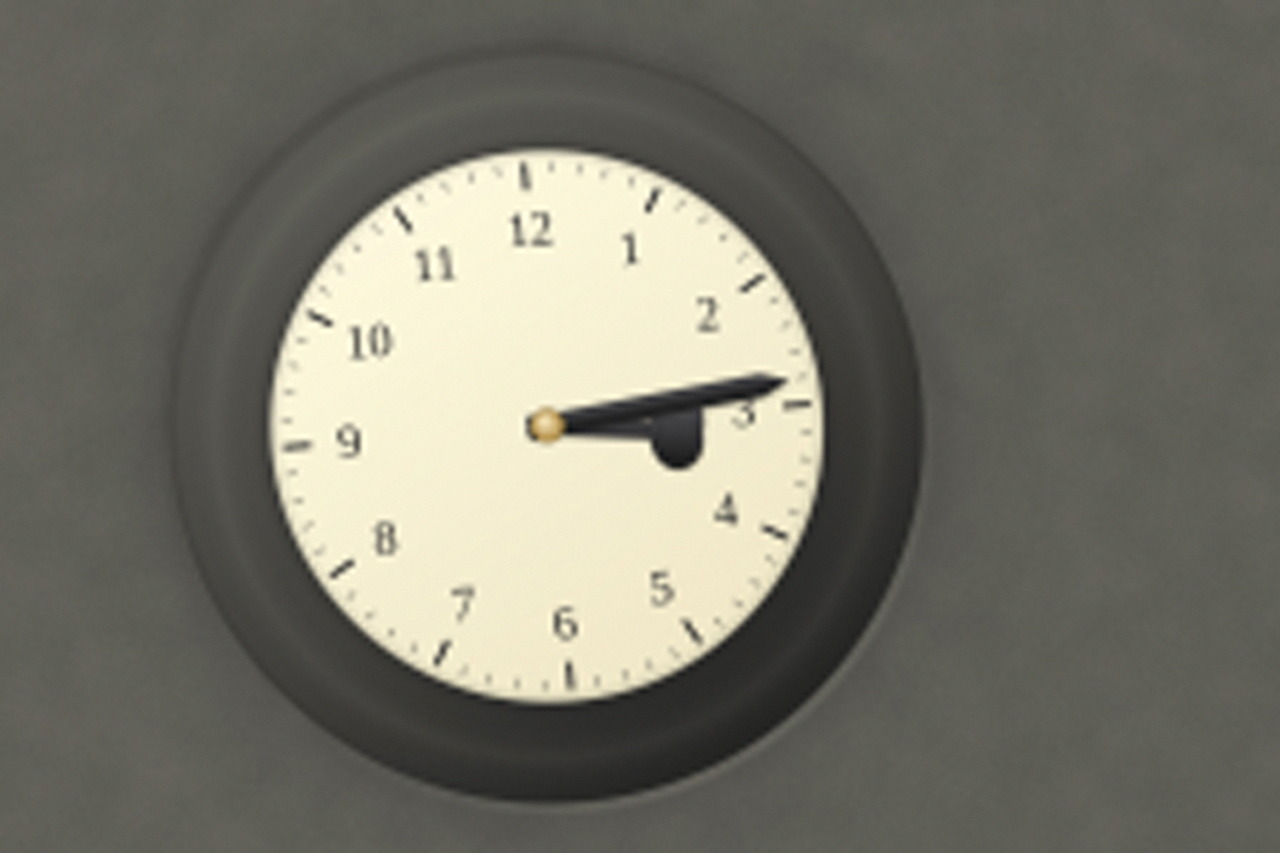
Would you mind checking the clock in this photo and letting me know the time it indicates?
3:14
